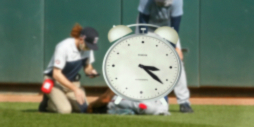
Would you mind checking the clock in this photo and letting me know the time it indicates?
3:22
